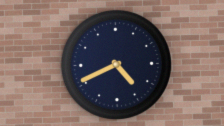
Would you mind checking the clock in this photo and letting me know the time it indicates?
4:41
